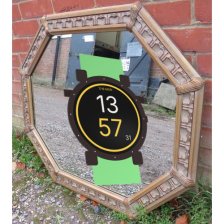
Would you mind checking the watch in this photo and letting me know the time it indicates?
13:57
